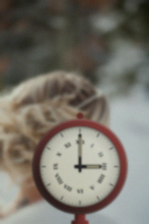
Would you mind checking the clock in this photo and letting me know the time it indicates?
3:00
